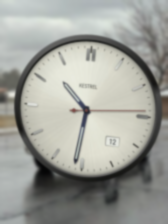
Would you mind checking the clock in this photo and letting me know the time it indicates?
10:31:14
